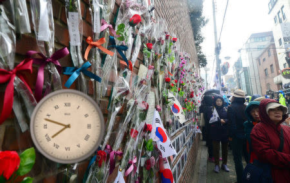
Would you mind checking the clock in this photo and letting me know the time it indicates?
7:48
